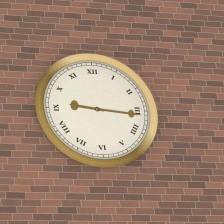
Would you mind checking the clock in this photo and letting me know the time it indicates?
9:16
